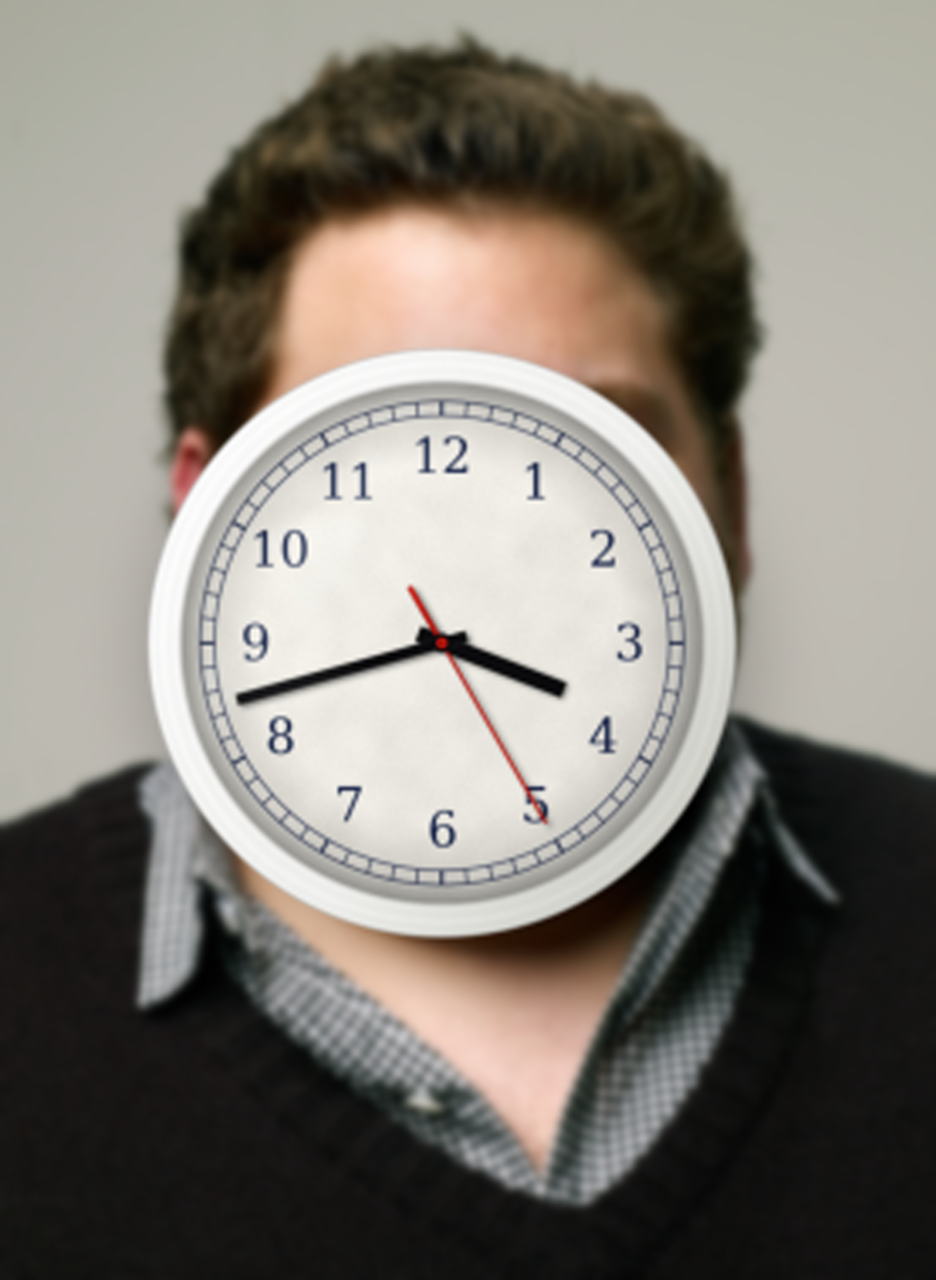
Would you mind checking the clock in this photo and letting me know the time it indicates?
3:42:25
